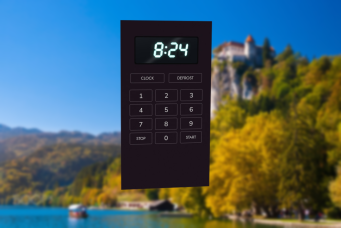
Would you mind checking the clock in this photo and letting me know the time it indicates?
8:24
